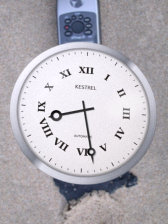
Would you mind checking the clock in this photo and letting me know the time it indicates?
8:28
